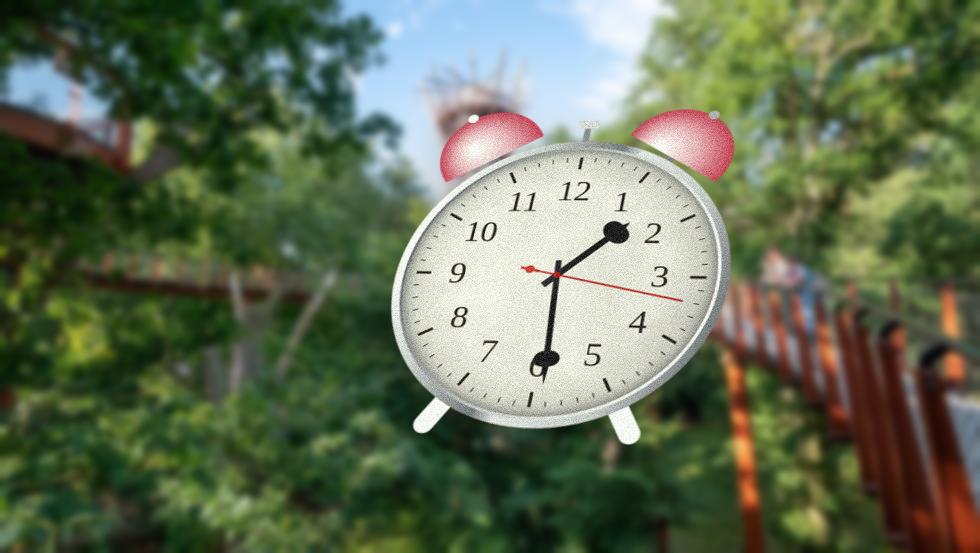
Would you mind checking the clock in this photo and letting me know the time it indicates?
1:29:17
